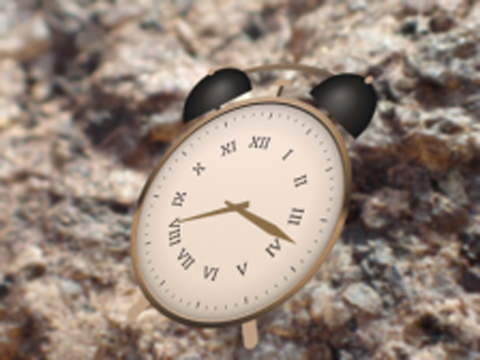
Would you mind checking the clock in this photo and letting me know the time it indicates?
8:18
